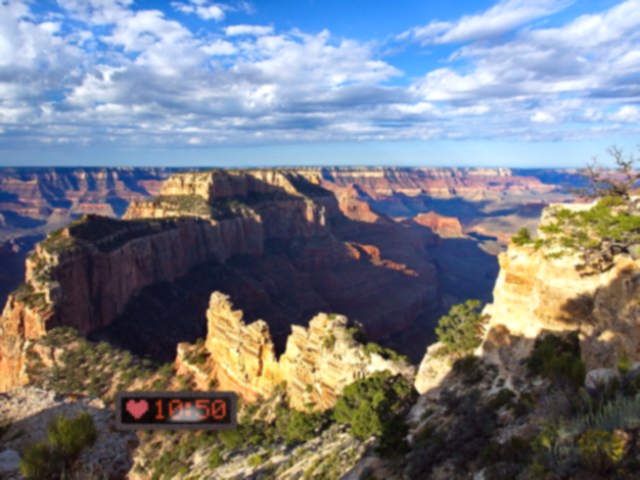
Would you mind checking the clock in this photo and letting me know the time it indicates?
10:50
